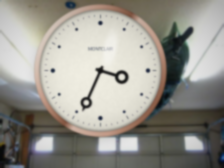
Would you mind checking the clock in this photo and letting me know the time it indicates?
3:34
